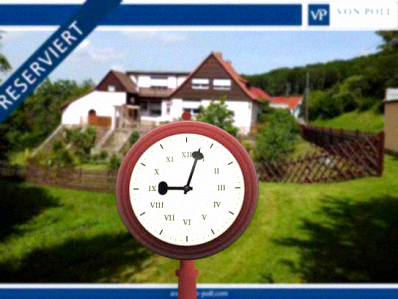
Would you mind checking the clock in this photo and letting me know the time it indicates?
9:03
